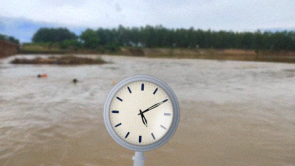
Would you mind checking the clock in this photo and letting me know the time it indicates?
5:10
